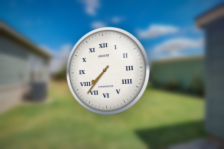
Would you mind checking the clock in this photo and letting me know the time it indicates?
7:37
